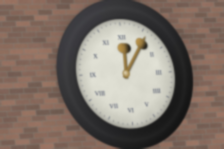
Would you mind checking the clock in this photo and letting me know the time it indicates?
12:06
